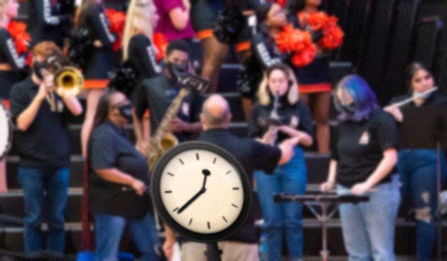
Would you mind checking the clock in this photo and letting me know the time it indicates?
12:39
